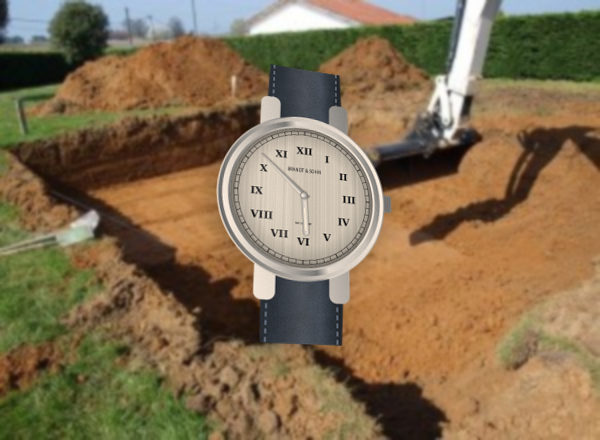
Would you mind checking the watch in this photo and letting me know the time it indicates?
5:52
